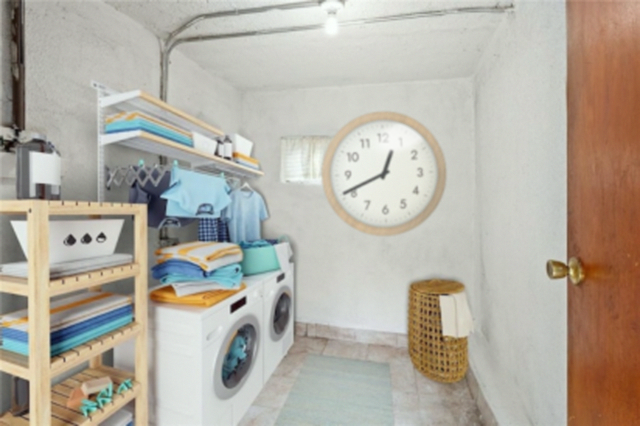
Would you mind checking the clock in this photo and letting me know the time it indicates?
12:41
